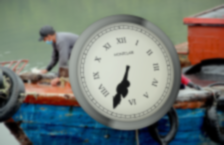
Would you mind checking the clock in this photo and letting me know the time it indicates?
6:35
